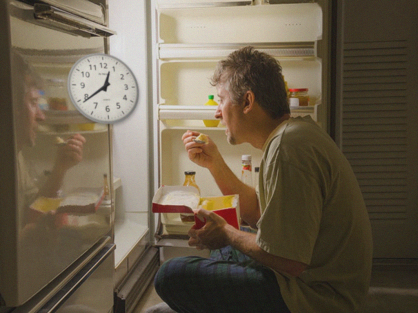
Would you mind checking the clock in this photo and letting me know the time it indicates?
12:39
